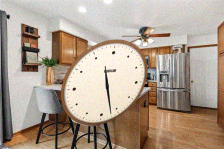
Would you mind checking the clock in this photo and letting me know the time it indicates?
11:27
